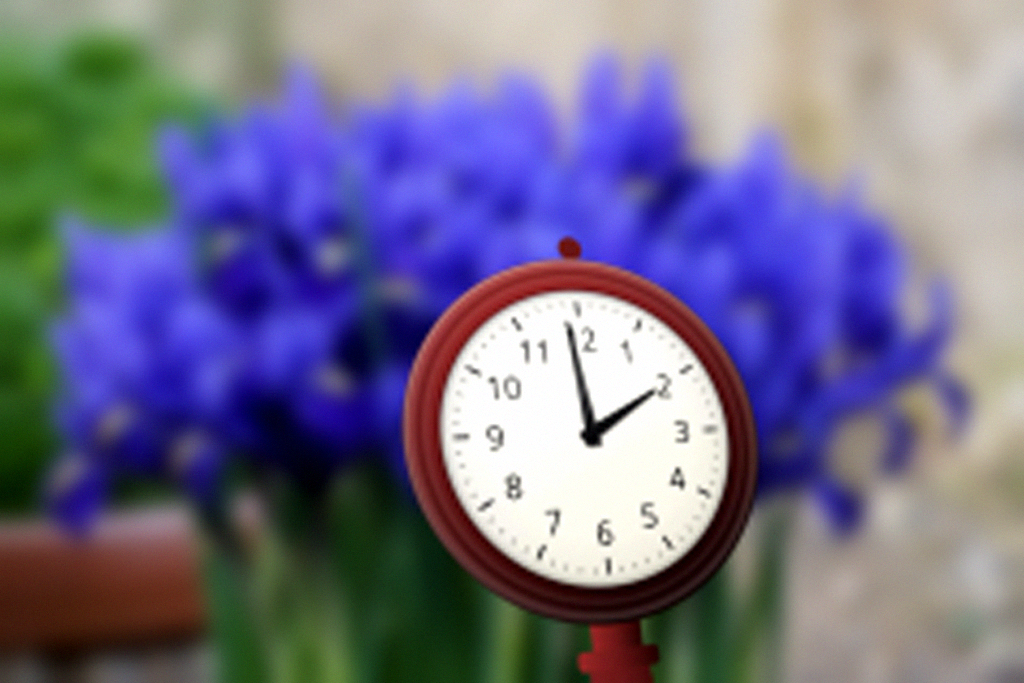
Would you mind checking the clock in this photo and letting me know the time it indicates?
1:59
